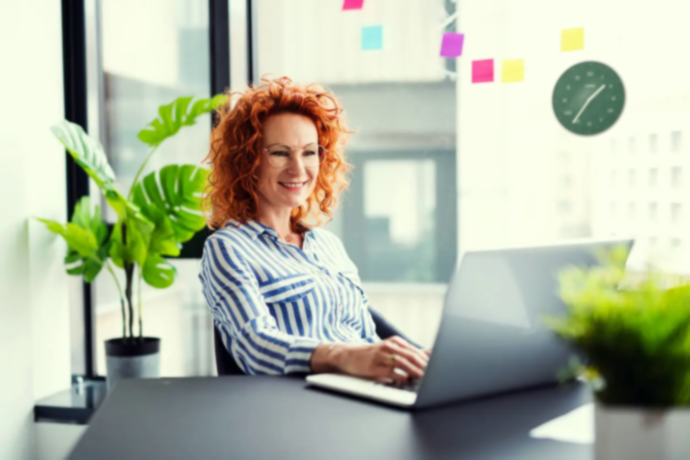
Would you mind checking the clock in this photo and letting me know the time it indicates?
1:36
